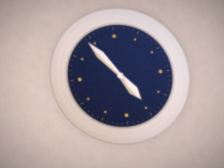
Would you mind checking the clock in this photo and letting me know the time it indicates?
4:54
